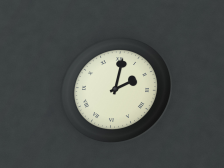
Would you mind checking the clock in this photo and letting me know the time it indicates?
2:01
